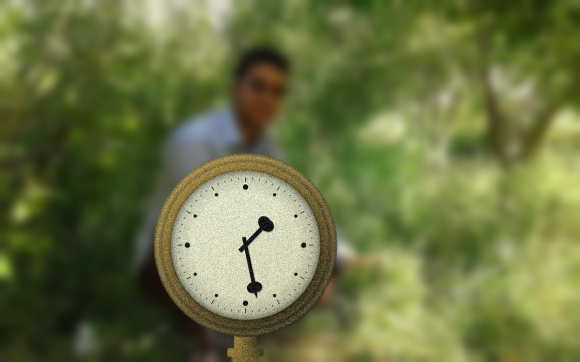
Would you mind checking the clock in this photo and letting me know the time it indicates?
1:28
